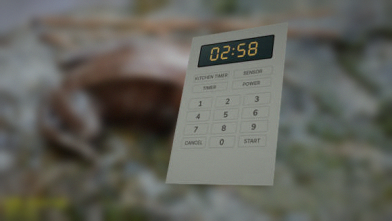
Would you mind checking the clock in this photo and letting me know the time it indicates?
2:58
